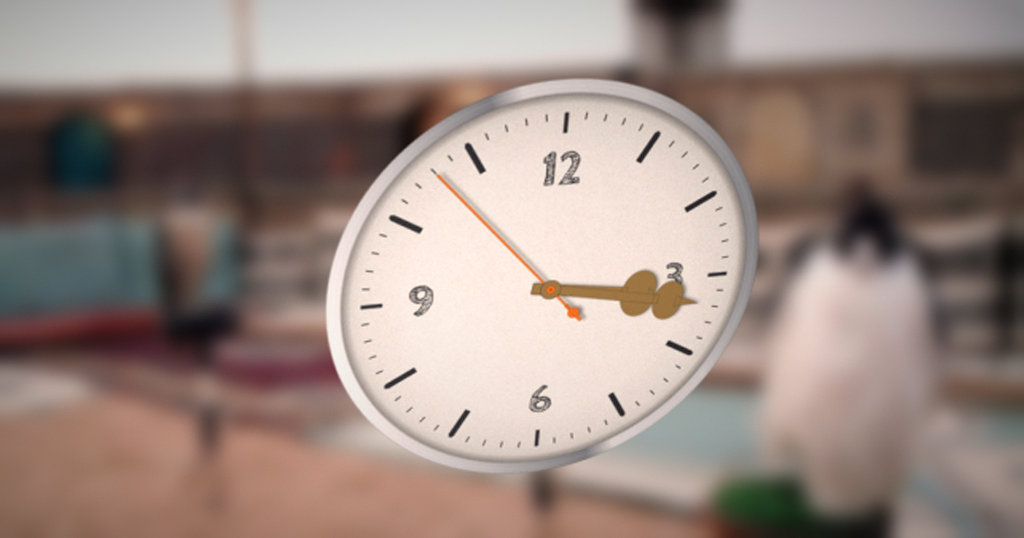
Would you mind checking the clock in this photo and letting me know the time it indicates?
3:16:53
